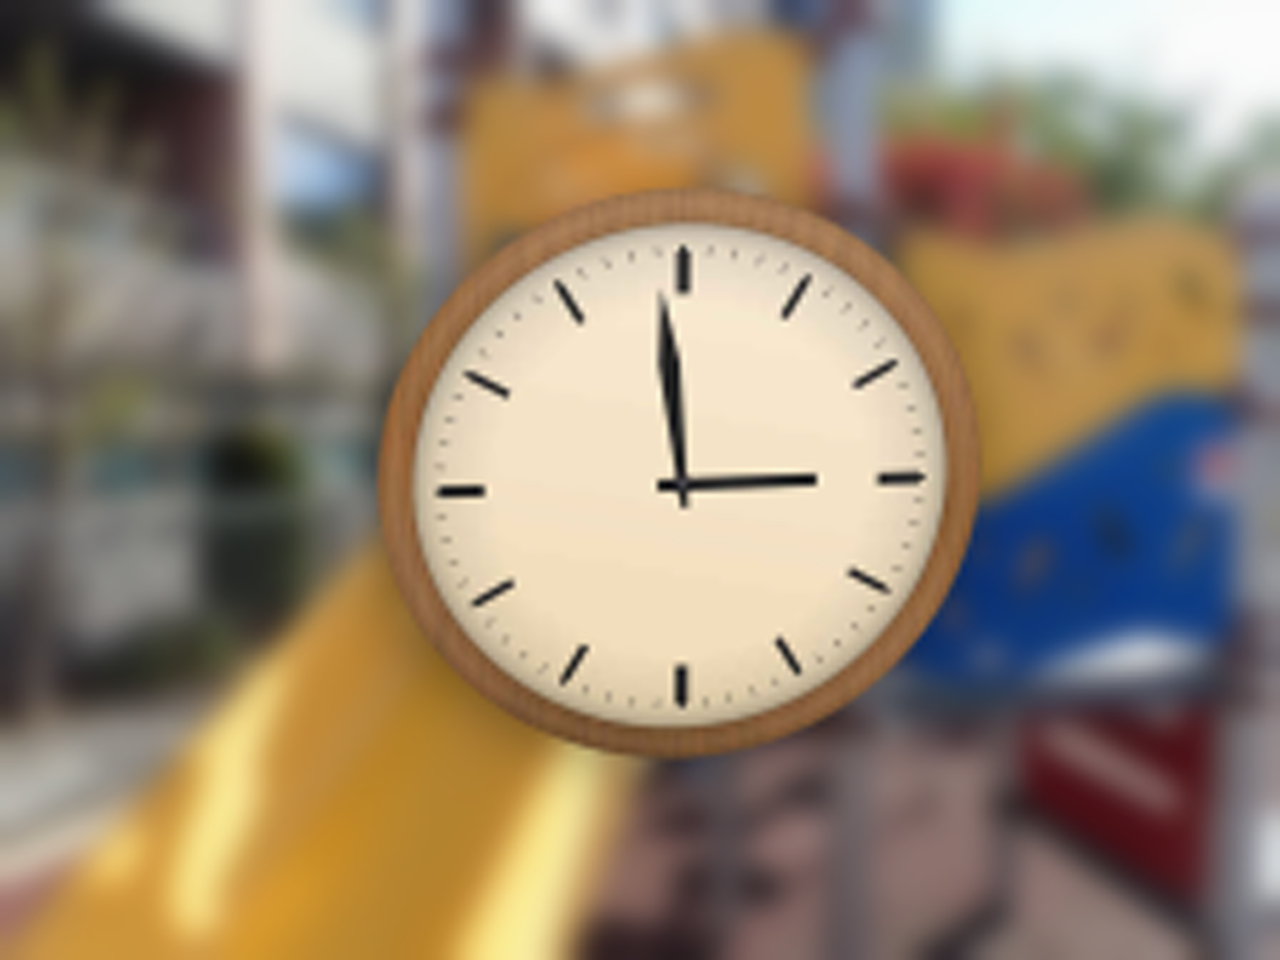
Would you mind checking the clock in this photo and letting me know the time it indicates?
2:59
